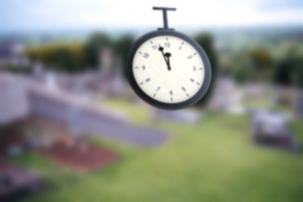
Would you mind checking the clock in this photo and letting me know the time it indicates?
11:57
